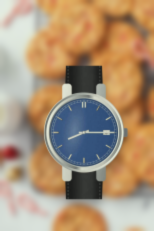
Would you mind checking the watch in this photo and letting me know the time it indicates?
8:15
